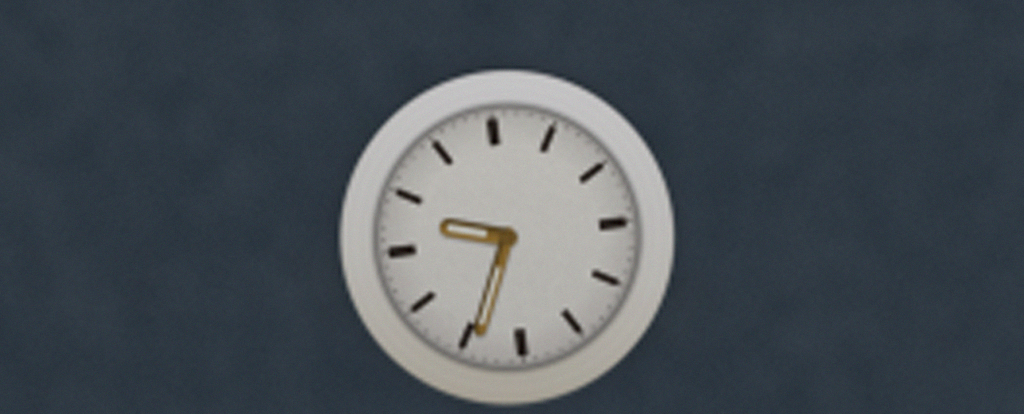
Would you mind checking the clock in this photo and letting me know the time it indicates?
9:34
